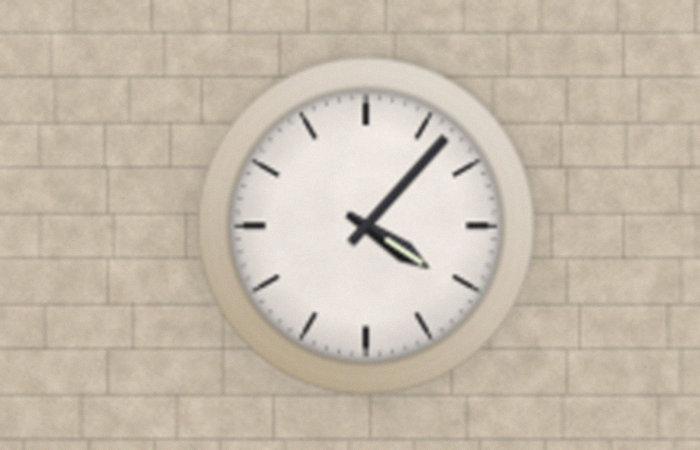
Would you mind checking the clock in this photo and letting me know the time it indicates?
4:07
